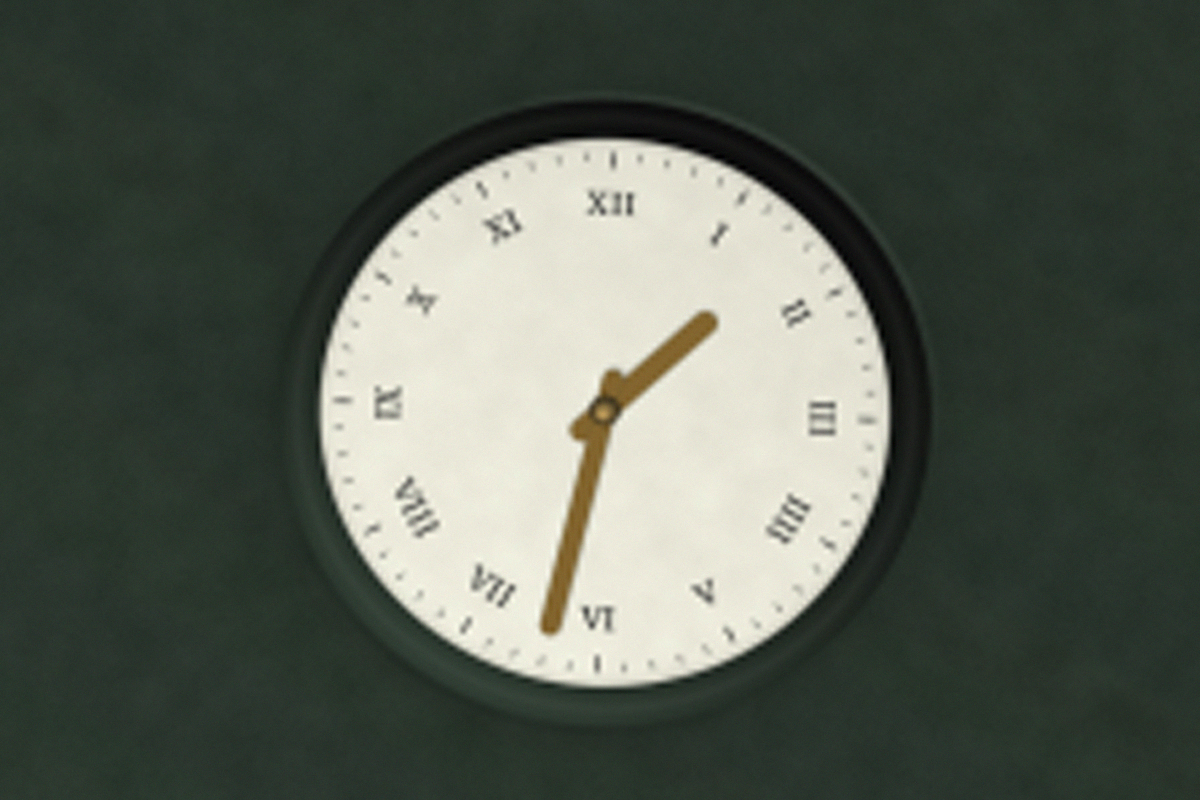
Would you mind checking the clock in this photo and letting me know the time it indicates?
1:32
